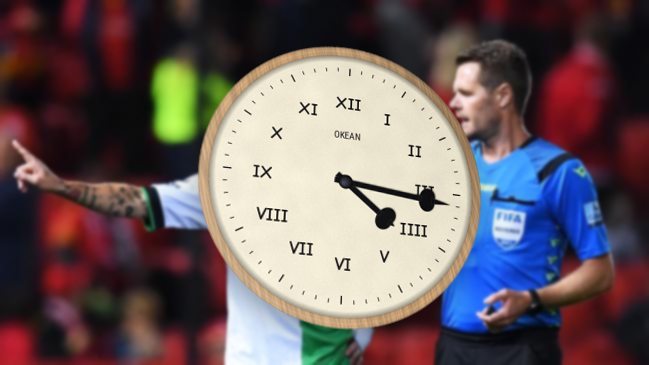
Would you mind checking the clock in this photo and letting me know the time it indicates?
4:16
